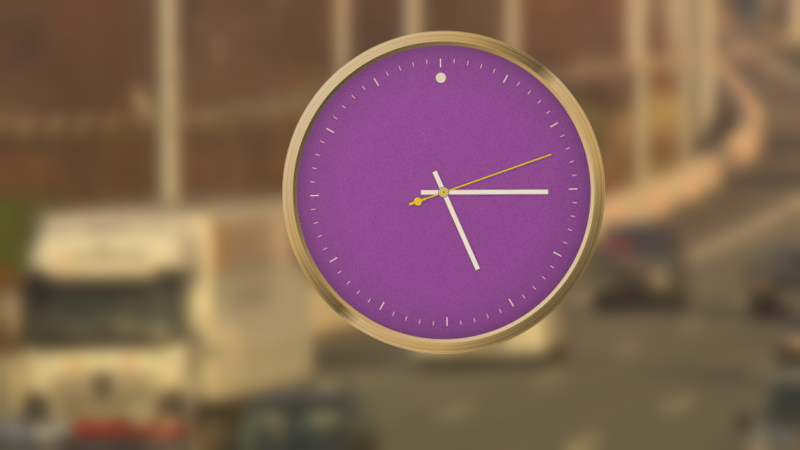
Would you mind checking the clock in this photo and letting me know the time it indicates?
5:15:12
